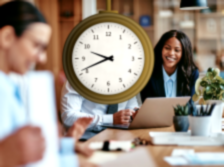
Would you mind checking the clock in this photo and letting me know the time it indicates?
9:41
